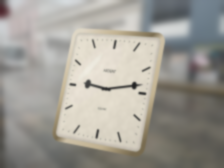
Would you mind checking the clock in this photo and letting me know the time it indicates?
9:13
